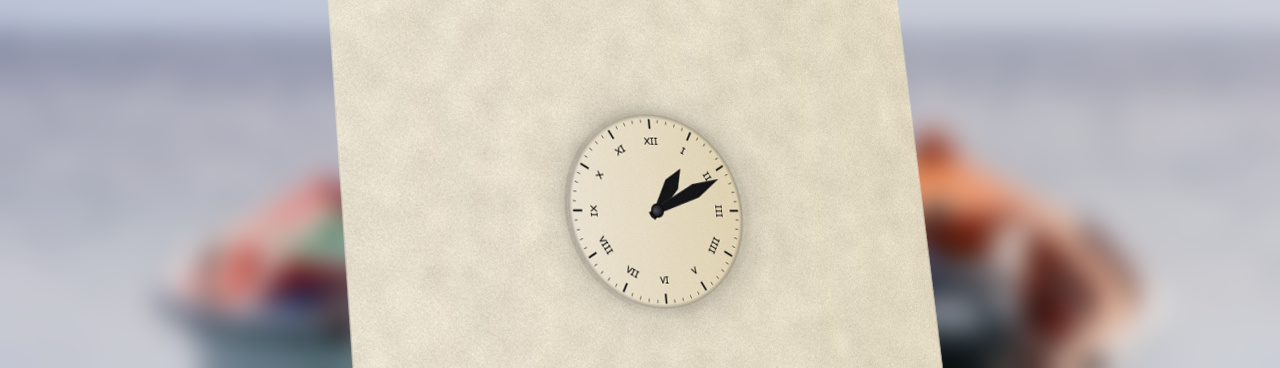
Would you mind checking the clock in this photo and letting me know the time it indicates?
1:11
